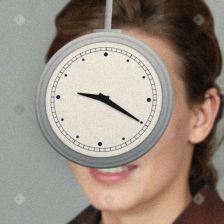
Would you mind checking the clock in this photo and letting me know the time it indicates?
9:20
